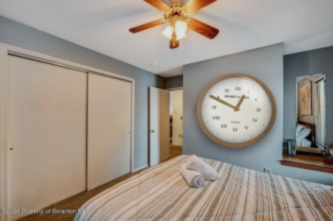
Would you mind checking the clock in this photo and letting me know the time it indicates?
12:49
